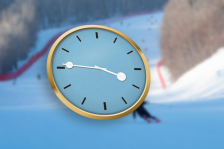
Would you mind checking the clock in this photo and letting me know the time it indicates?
3:46
